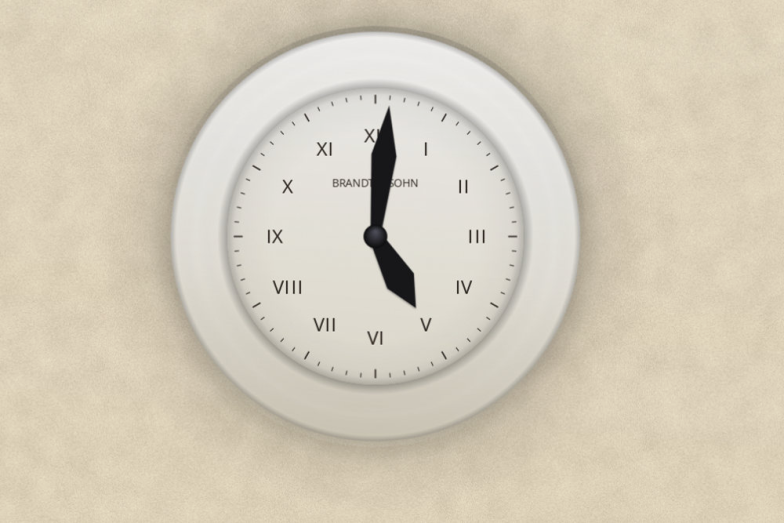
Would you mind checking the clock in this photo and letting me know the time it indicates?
5:01
